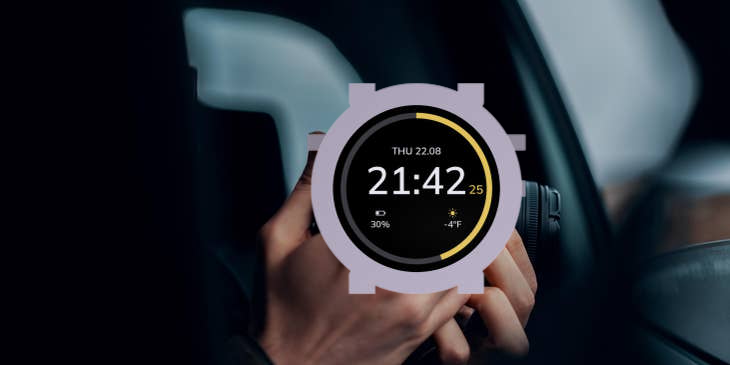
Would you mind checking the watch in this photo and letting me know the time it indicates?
21:42:25
